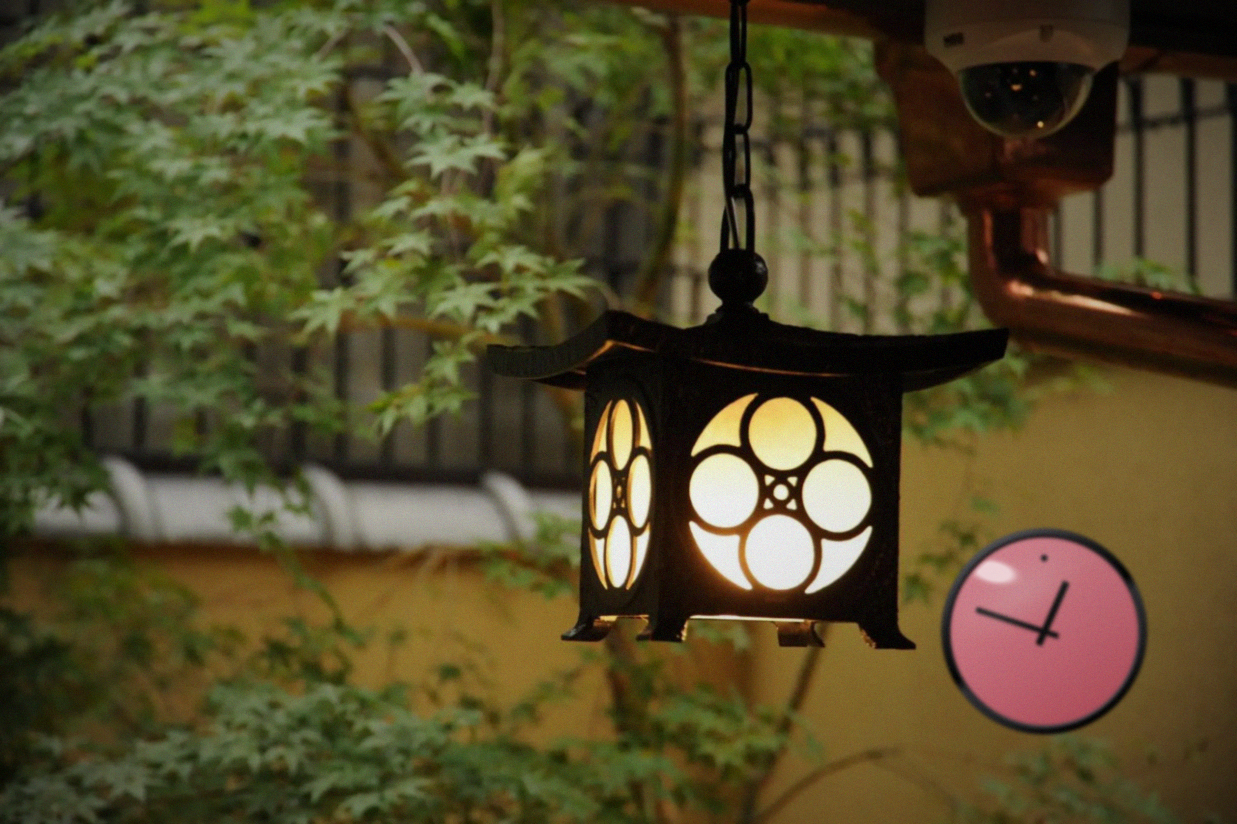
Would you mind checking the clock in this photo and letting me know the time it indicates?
12:48
